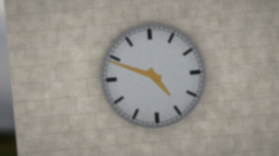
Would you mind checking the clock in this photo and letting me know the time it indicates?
4:49
